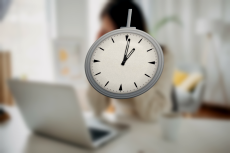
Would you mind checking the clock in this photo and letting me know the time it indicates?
1:01
